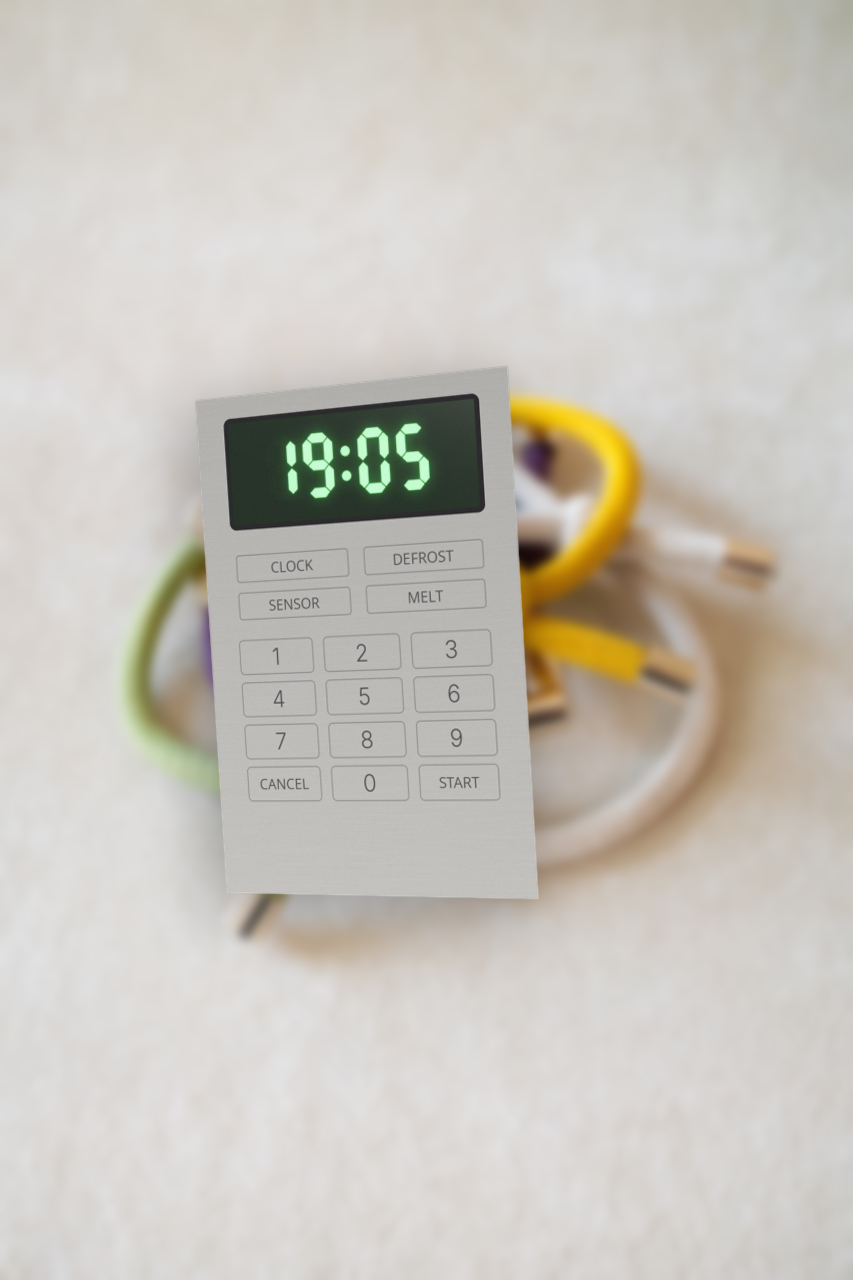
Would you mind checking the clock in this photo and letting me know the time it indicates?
19:05
